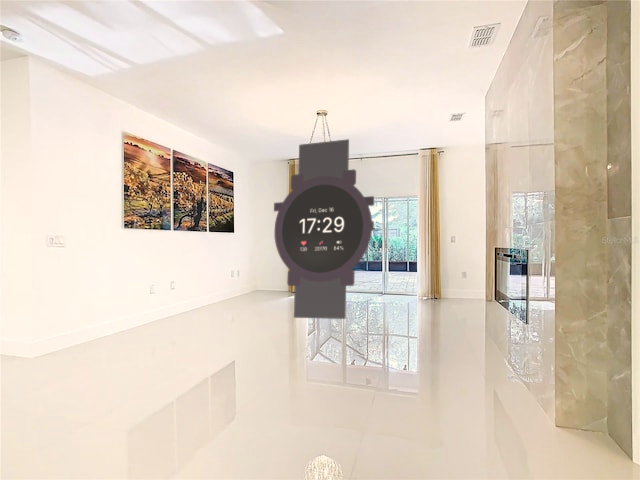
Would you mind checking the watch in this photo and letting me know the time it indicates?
17:29
